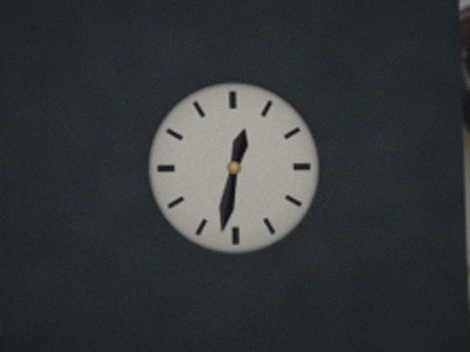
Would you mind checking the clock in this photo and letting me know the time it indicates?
12:32
